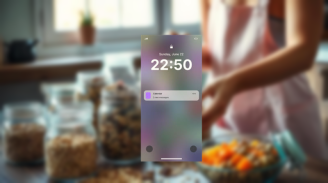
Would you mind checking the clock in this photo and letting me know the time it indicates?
22:50
